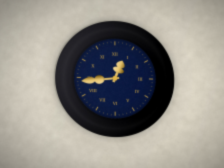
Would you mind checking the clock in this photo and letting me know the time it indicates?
12:44
